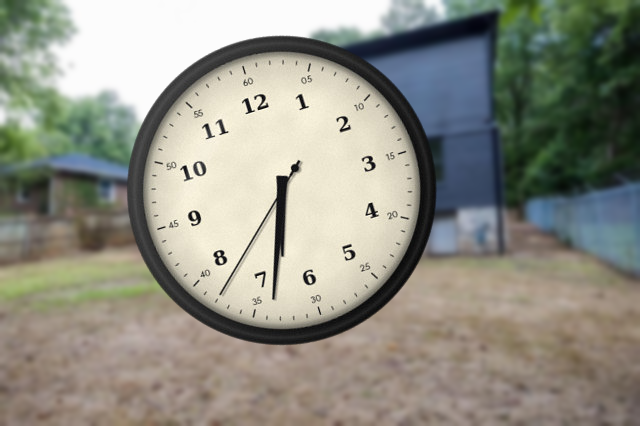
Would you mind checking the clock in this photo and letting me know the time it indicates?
6:33:38
